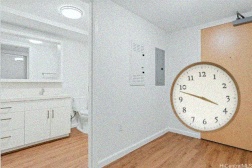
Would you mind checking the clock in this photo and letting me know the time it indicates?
3:48
